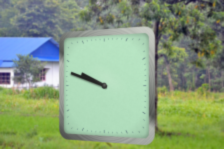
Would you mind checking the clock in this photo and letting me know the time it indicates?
9:48
